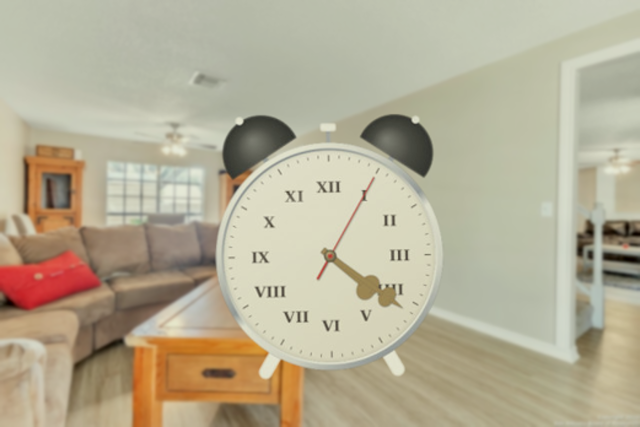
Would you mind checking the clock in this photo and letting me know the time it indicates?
4:21:05
